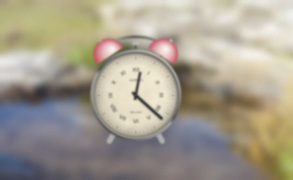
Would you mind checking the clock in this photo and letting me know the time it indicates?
12:22
